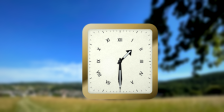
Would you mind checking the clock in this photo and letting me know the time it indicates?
1:30
